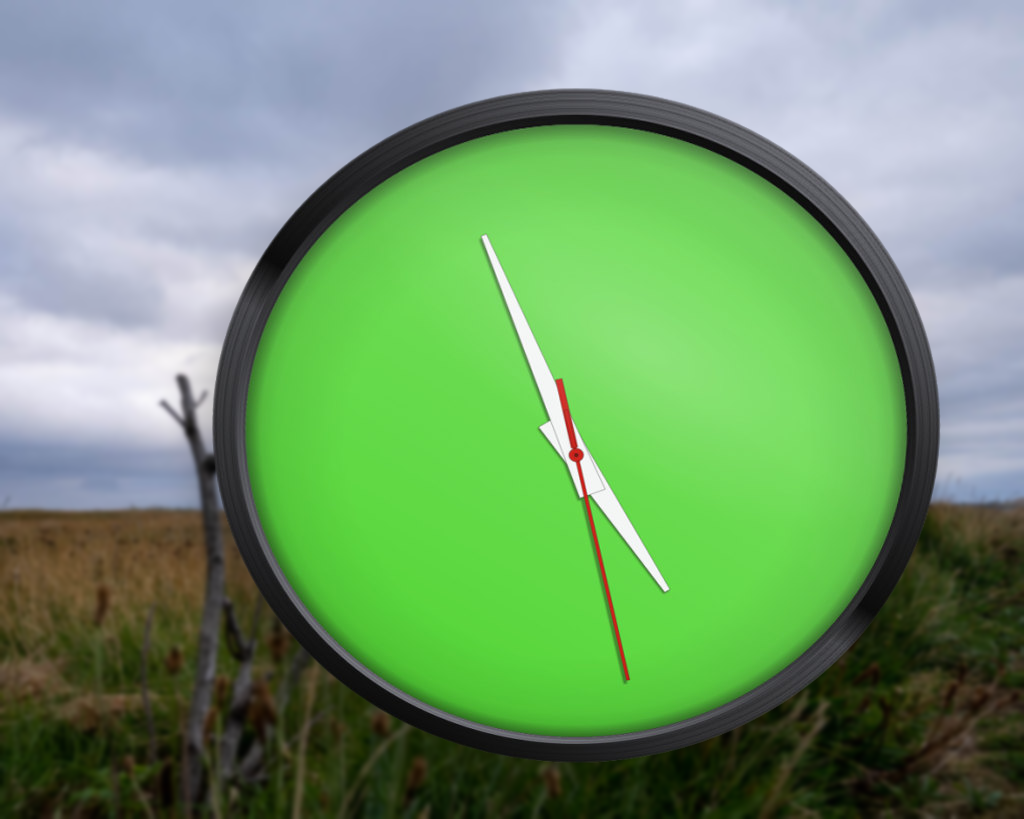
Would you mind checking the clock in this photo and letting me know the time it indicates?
4:56:28
